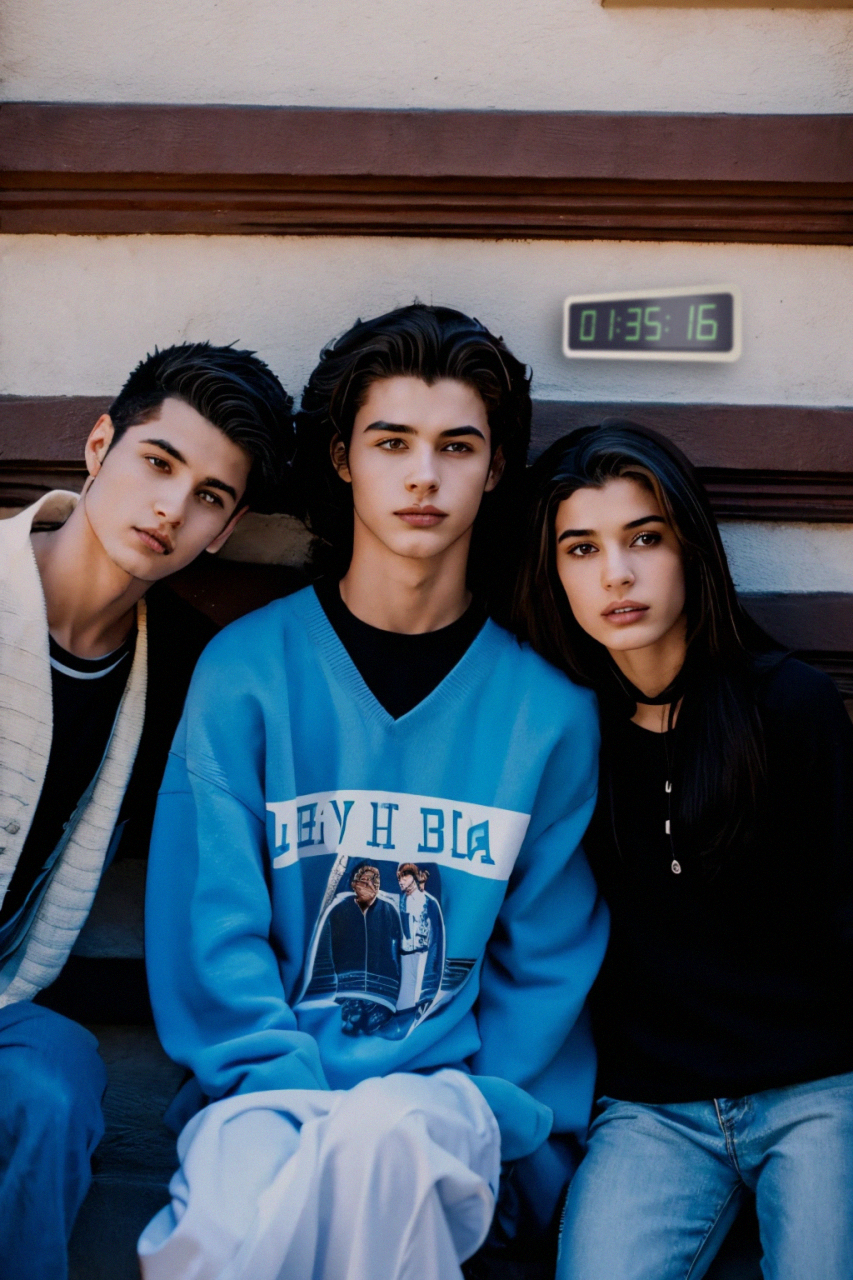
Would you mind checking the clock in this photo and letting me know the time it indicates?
1:35:16
